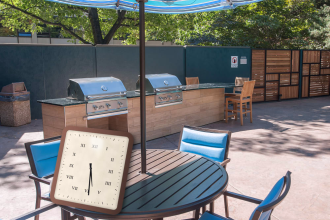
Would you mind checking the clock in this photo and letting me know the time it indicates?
5:29
